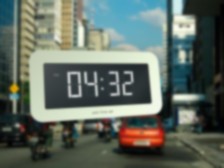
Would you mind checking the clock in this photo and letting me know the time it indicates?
4:32
